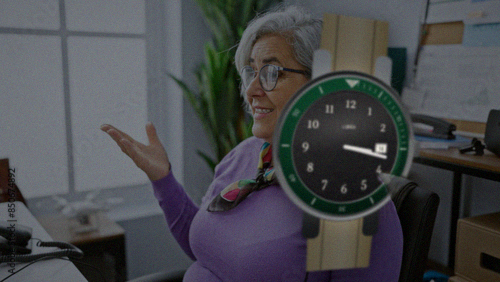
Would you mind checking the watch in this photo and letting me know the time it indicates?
3:17
